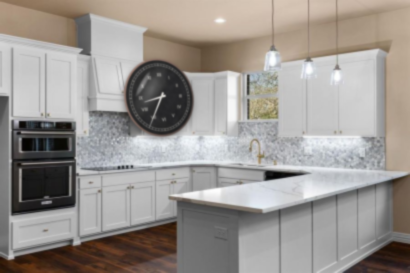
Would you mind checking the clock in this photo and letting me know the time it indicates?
8:35
